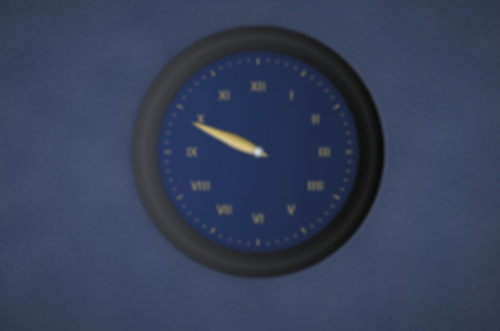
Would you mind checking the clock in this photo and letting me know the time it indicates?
9:49
